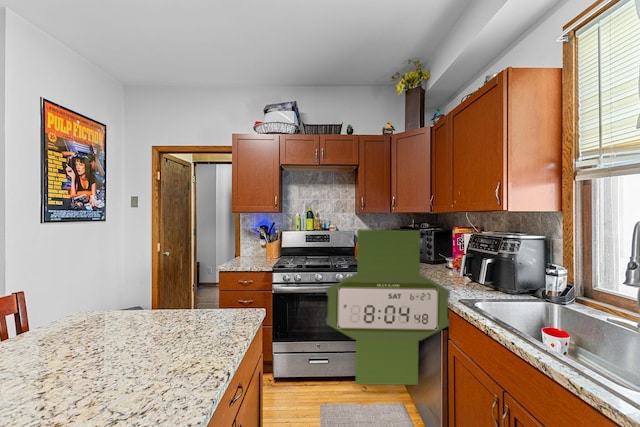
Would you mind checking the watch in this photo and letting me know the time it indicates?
8:04:48
